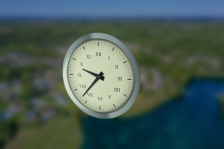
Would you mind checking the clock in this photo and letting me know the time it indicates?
9:37
